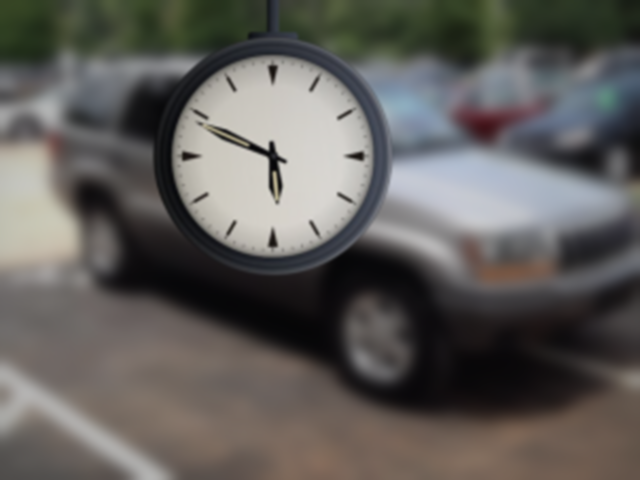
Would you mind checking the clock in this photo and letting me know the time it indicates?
5:49
